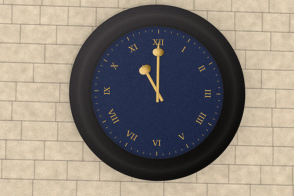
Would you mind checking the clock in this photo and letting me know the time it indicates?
11:00
